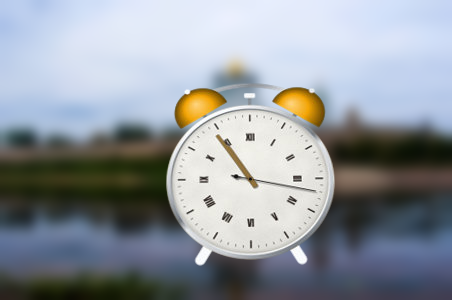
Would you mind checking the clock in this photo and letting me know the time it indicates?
10:54:17
